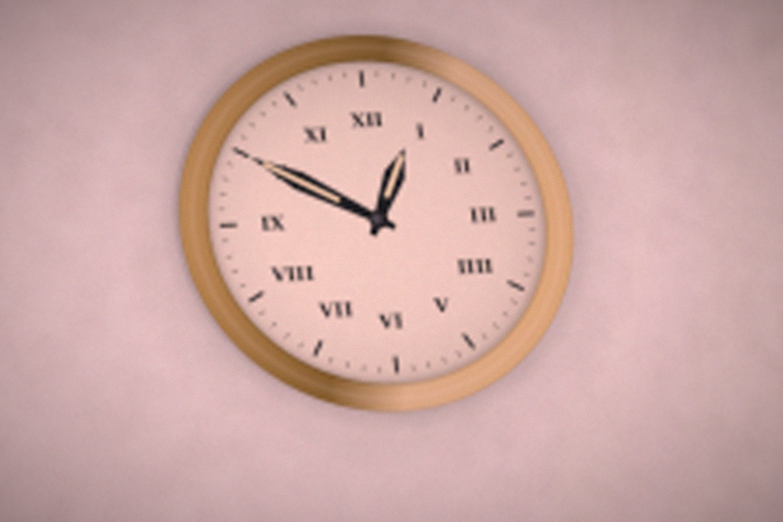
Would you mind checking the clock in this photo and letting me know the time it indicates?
12:50
